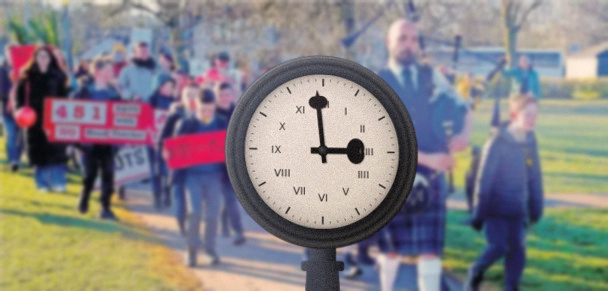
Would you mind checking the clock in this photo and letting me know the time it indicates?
2:59
